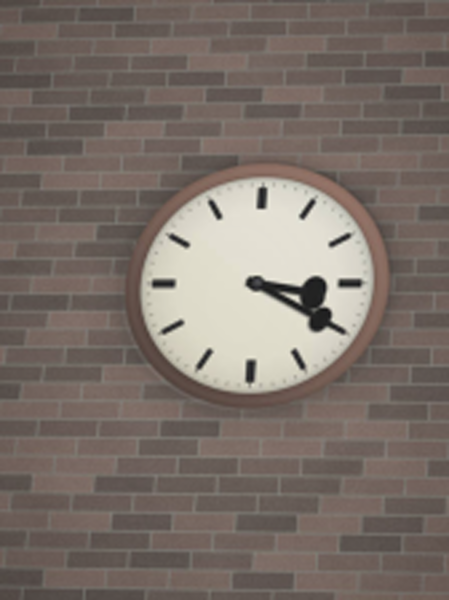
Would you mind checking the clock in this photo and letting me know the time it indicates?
3:20
